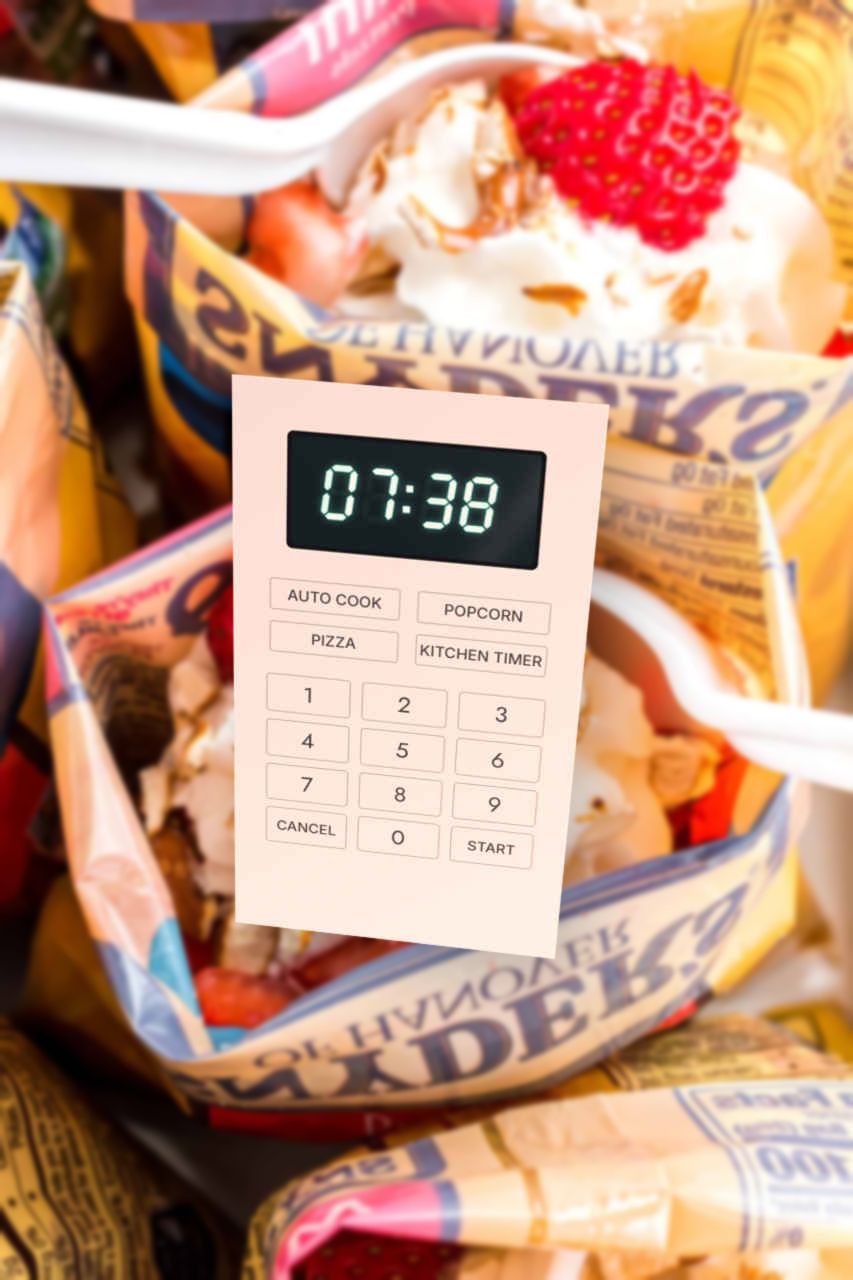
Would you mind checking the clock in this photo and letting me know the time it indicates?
7:38
